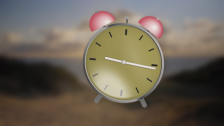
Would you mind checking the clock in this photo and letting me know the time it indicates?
9:16
